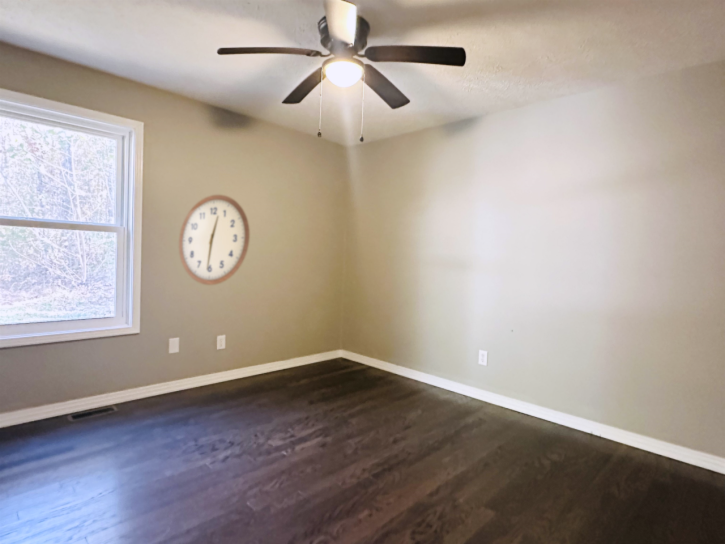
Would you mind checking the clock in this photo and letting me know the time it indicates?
12:31
